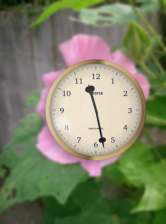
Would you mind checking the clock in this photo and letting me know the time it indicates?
11:28
